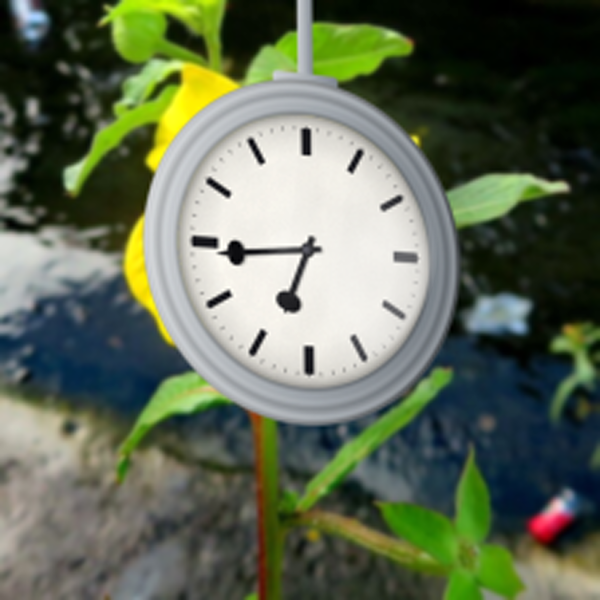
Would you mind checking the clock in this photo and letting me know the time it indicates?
6:44
